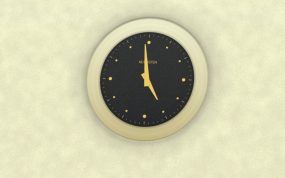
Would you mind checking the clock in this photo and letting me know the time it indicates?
4:59
